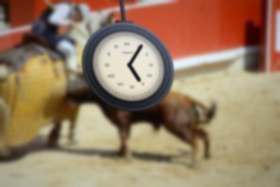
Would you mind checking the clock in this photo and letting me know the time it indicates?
5:06
